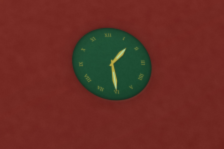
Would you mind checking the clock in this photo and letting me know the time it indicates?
1:30
